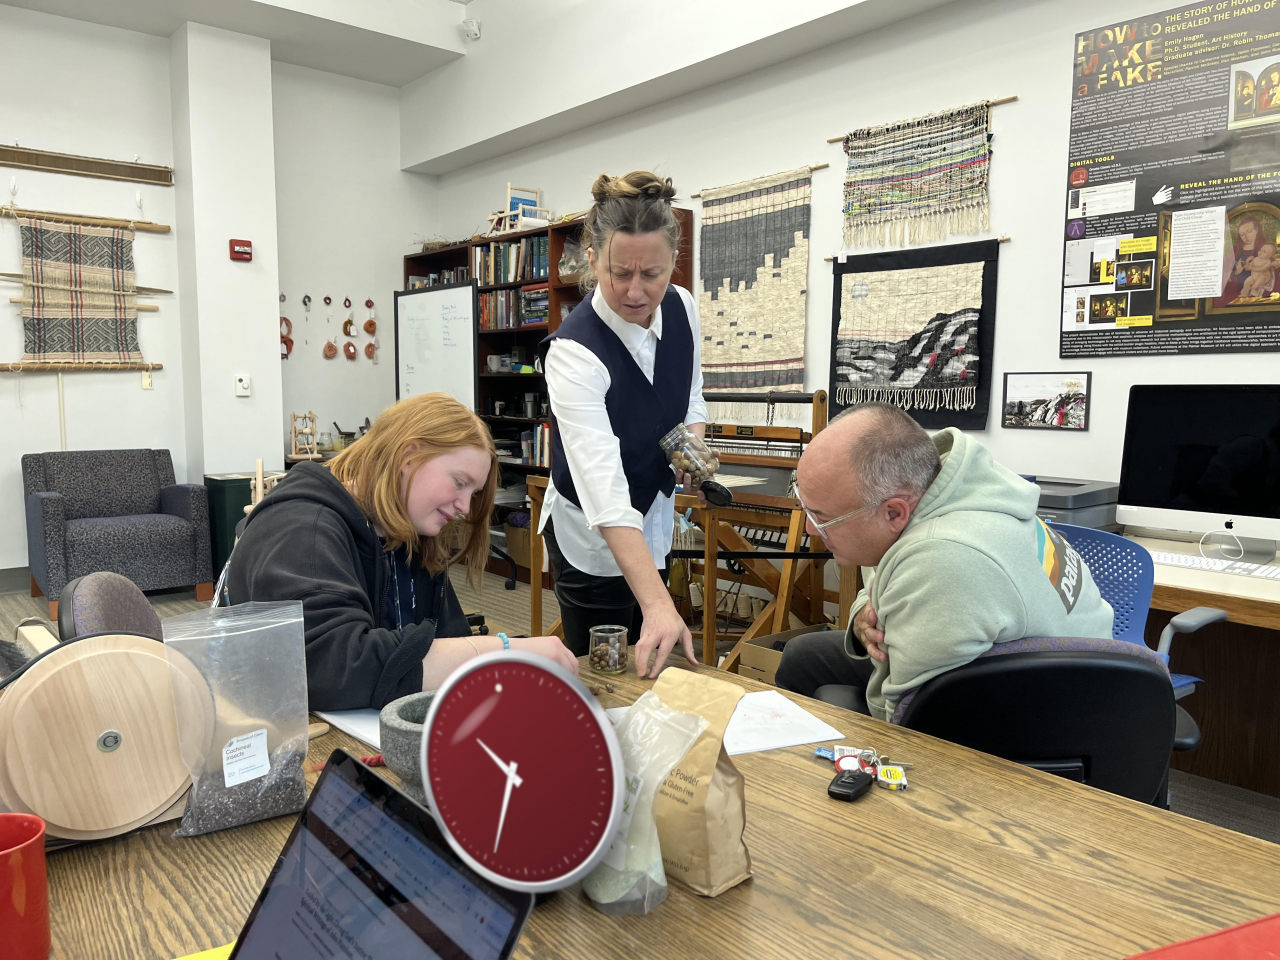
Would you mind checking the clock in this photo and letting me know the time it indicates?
10:34
